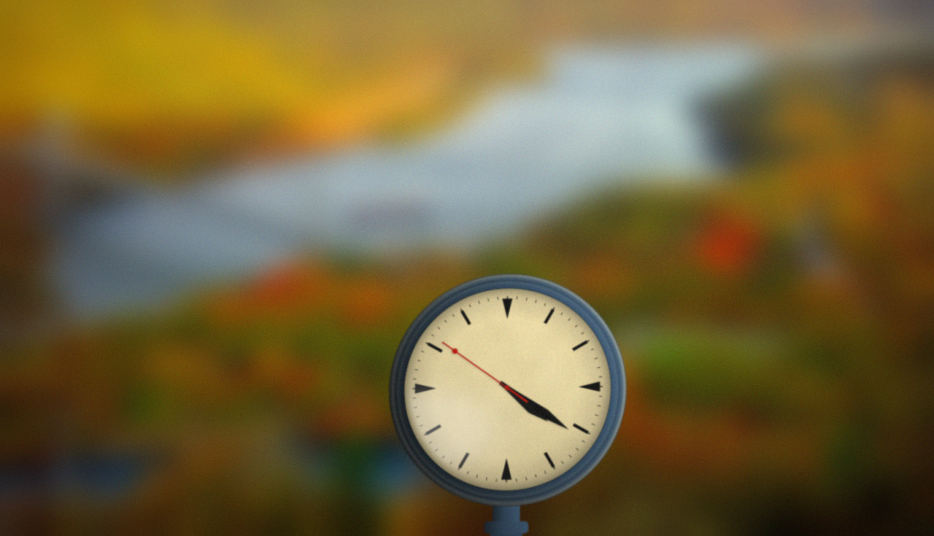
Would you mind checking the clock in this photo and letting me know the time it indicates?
4:20:51
